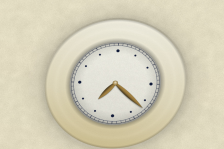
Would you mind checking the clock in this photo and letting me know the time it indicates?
7:22
